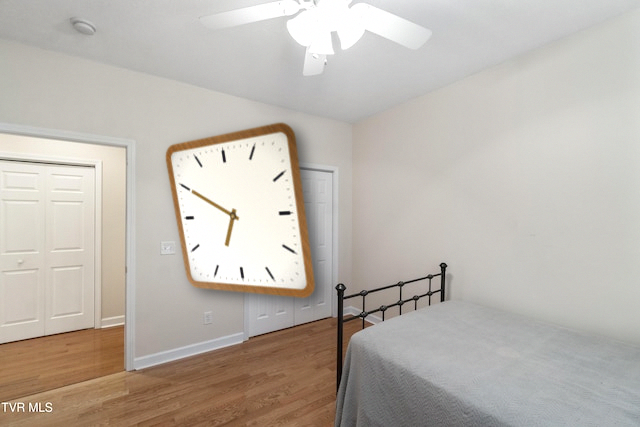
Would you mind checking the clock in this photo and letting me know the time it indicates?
6:50
